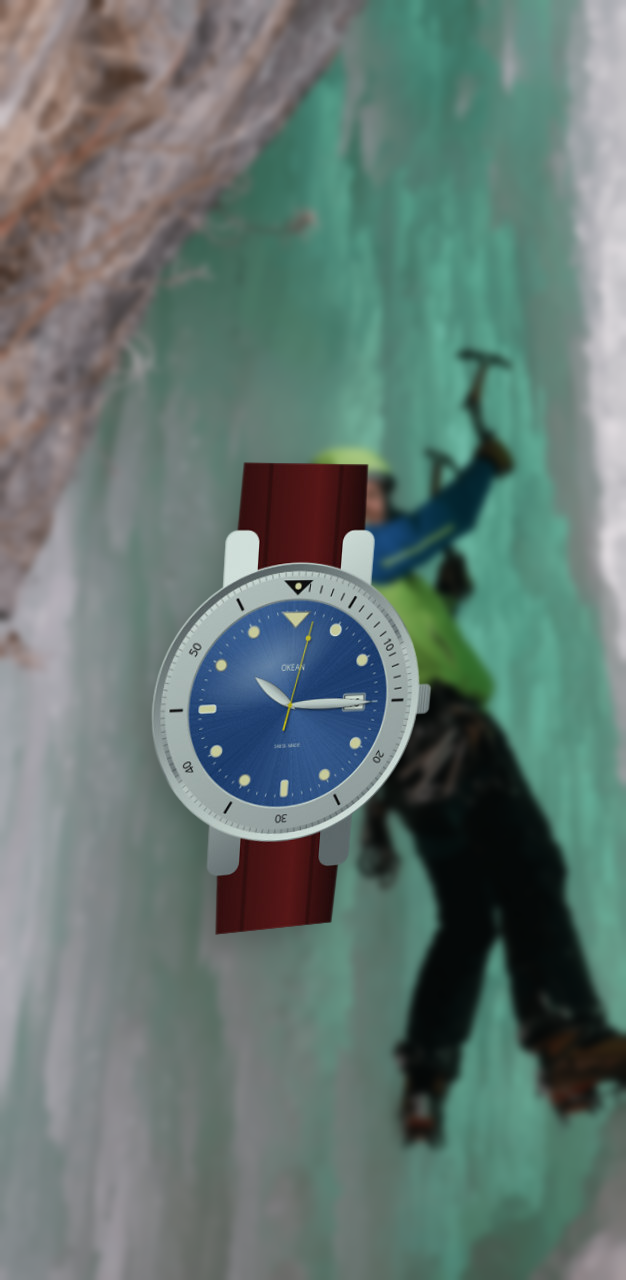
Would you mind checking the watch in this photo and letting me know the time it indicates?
10:15:02
